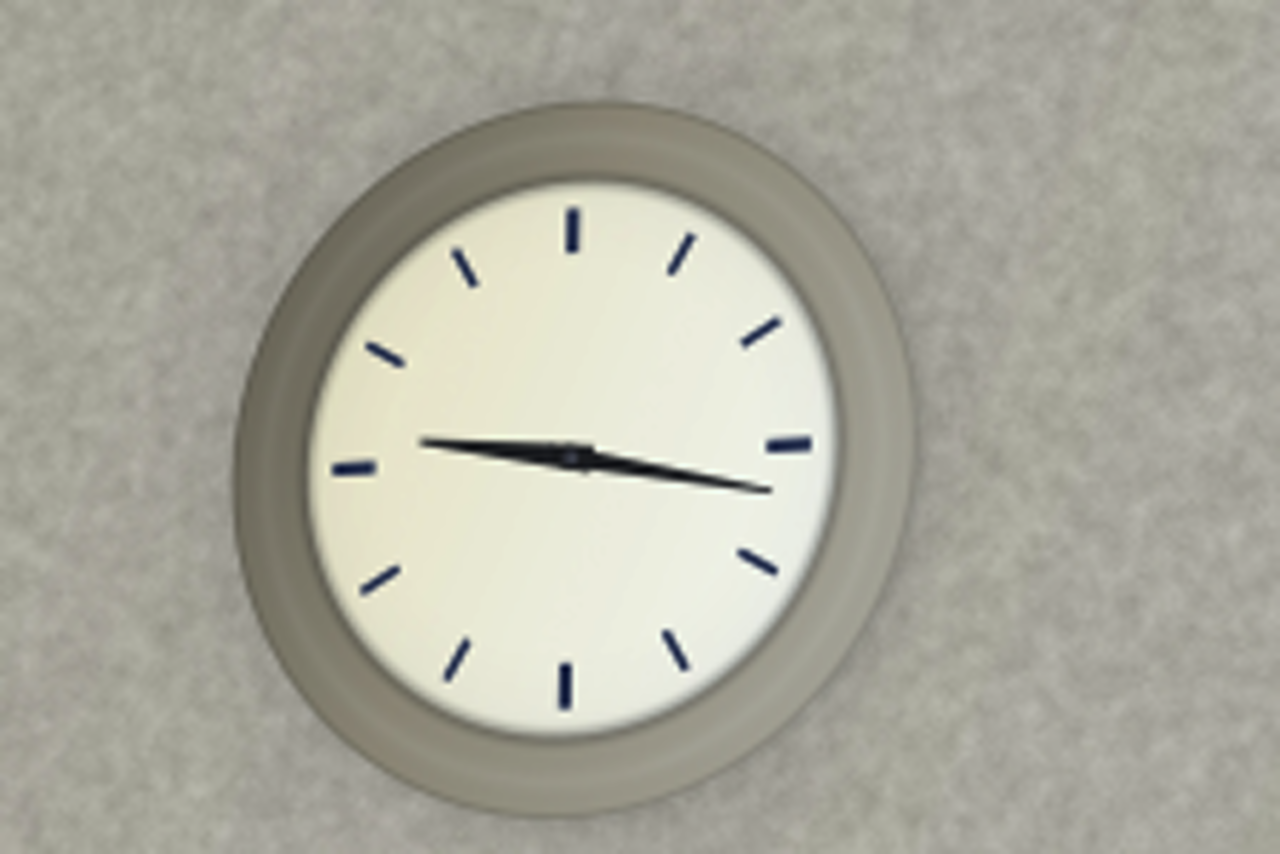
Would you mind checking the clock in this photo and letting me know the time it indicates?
9:17
